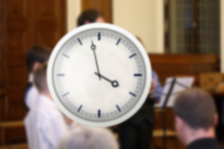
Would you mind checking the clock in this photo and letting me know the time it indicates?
3:58
